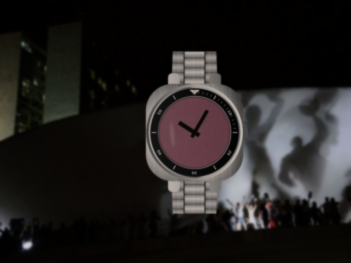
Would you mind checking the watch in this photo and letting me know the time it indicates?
10:05
